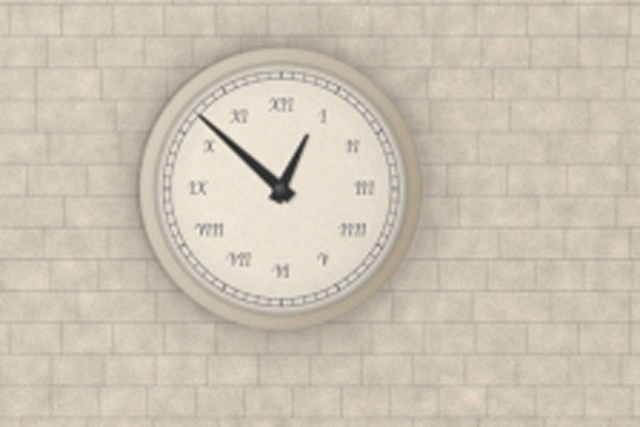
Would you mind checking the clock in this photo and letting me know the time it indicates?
12:52
